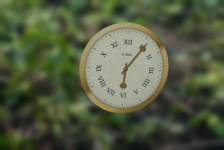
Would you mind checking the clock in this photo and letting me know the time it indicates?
6:06
